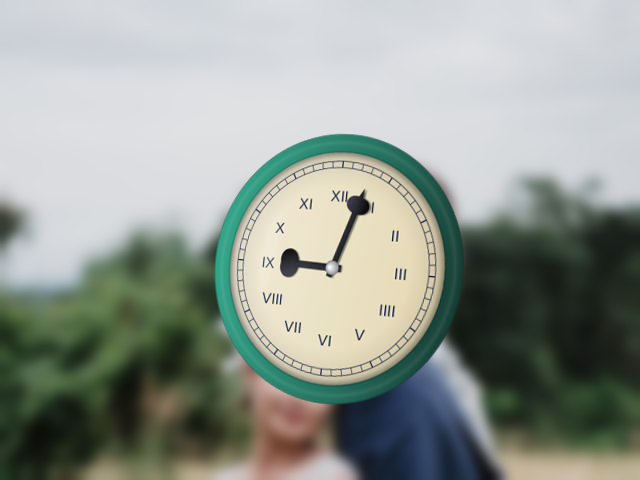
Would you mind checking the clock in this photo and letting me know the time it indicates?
9:03
